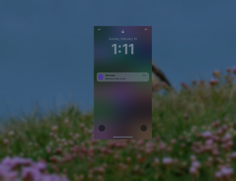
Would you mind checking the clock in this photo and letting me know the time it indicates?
1:11
